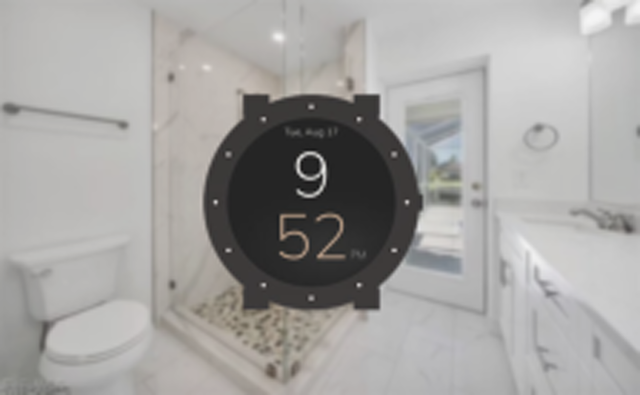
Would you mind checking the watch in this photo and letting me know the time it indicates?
9:52
